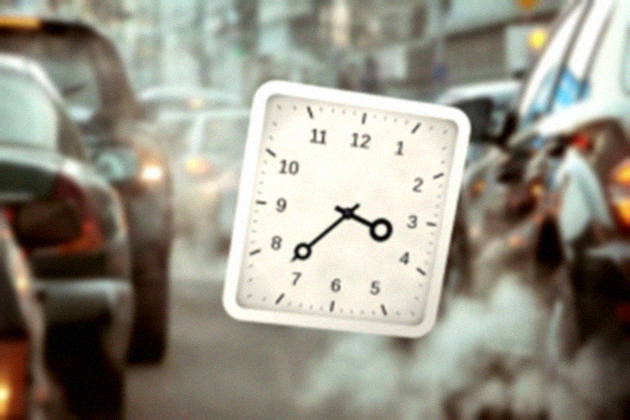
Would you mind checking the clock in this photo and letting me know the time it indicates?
3:37
